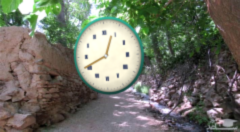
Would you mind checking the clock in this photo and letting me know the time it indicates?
12:41
